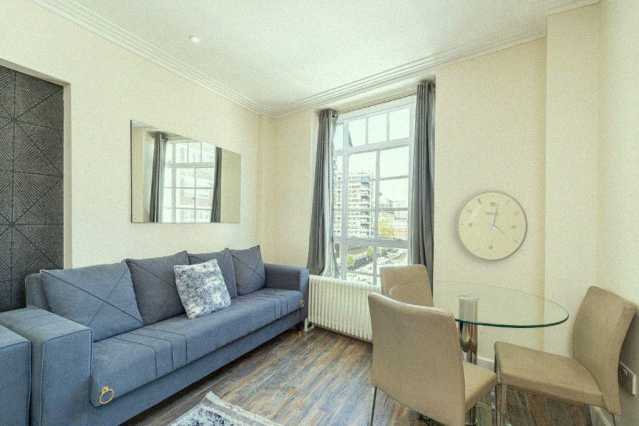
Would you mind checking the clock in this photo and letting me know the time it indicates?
4:02
